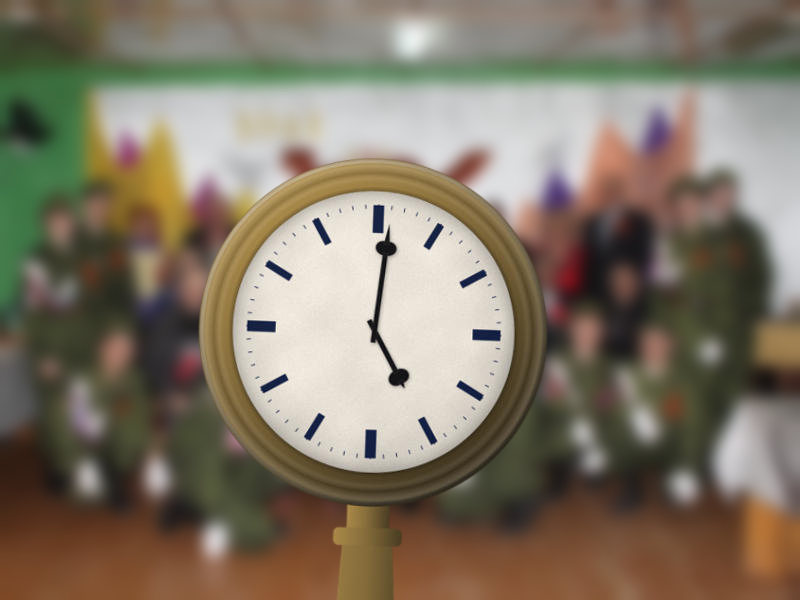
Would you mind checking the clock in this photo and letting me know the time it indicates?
5:01
